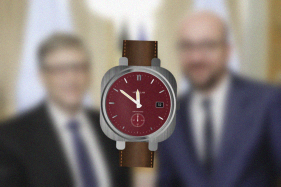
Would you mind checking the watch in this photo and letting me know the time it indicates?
11:51
